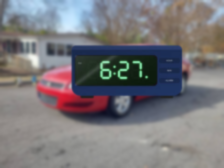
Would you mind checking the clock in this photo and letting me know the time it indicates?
6:27
